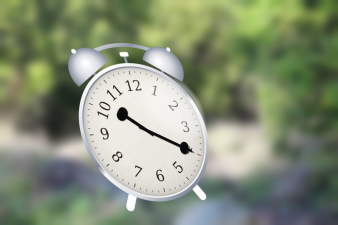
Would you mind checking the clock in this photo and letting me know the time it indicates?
10:20
